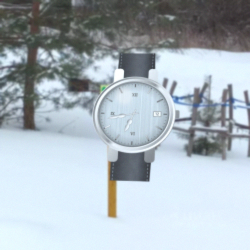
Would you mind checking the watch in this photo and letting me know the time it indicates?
6:43
